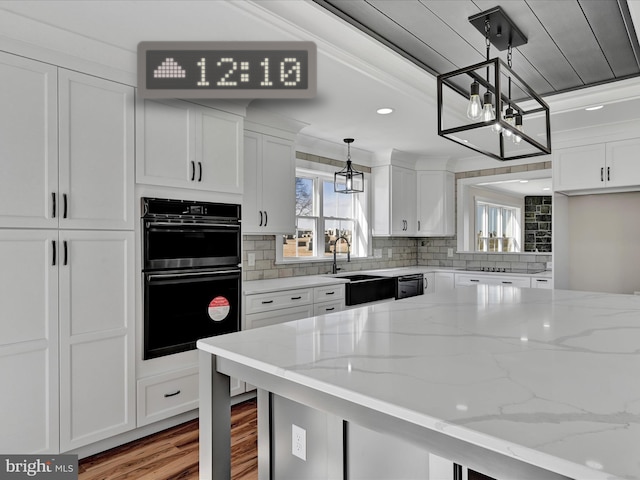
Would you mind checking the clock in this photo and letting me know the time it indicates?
12:10
